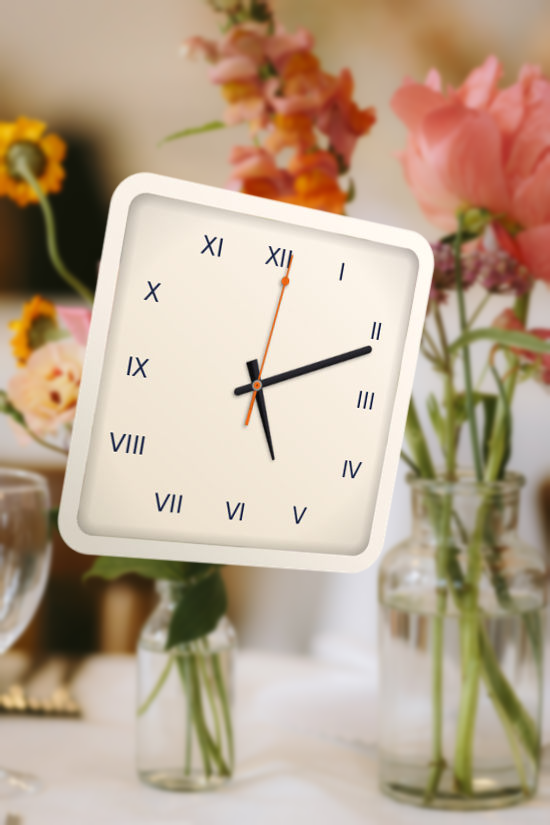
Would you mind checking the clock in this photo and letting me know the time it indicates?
5:11:01
